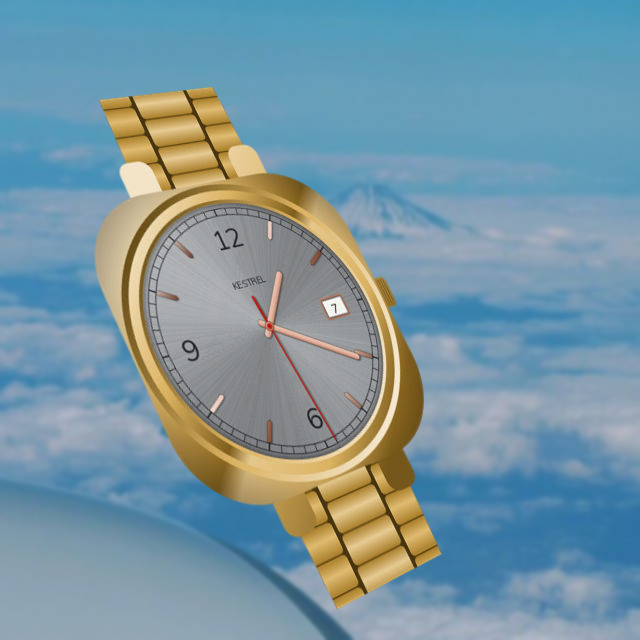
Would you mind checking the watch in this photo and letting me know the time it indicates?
1:20:29
